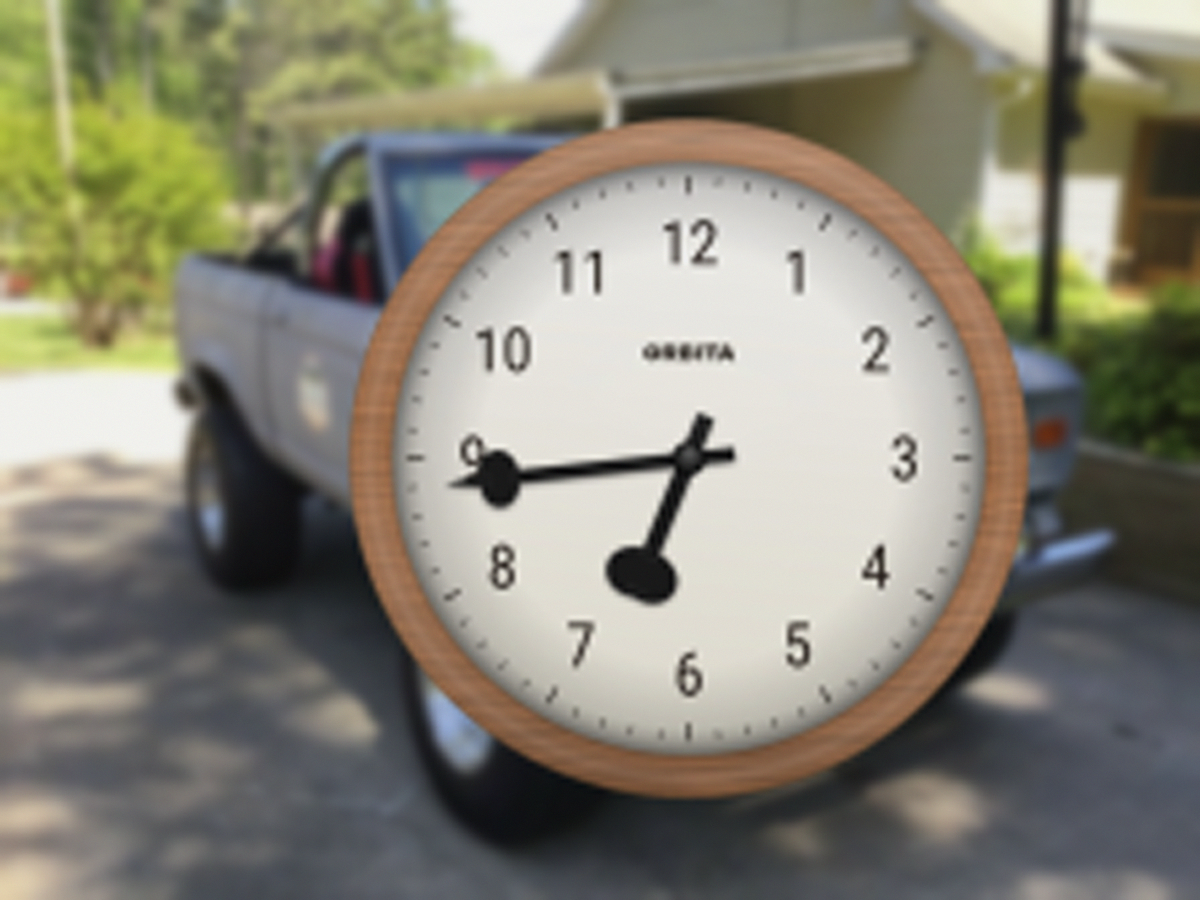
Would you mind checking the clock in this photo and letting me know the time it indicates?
6:44
